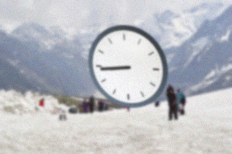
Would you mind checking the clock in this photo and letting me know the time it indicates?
8:44
